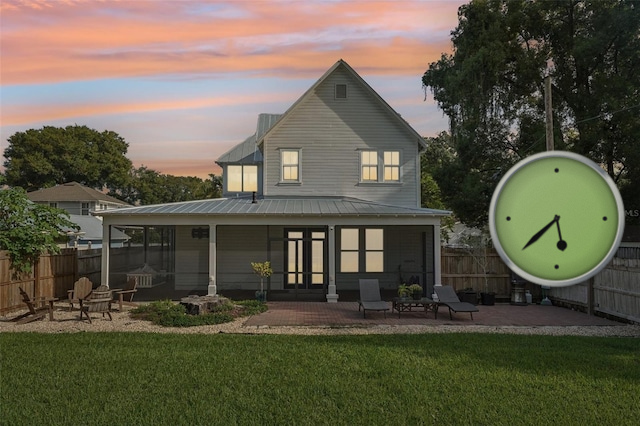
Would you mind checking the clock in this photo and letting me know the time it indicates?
5:38
